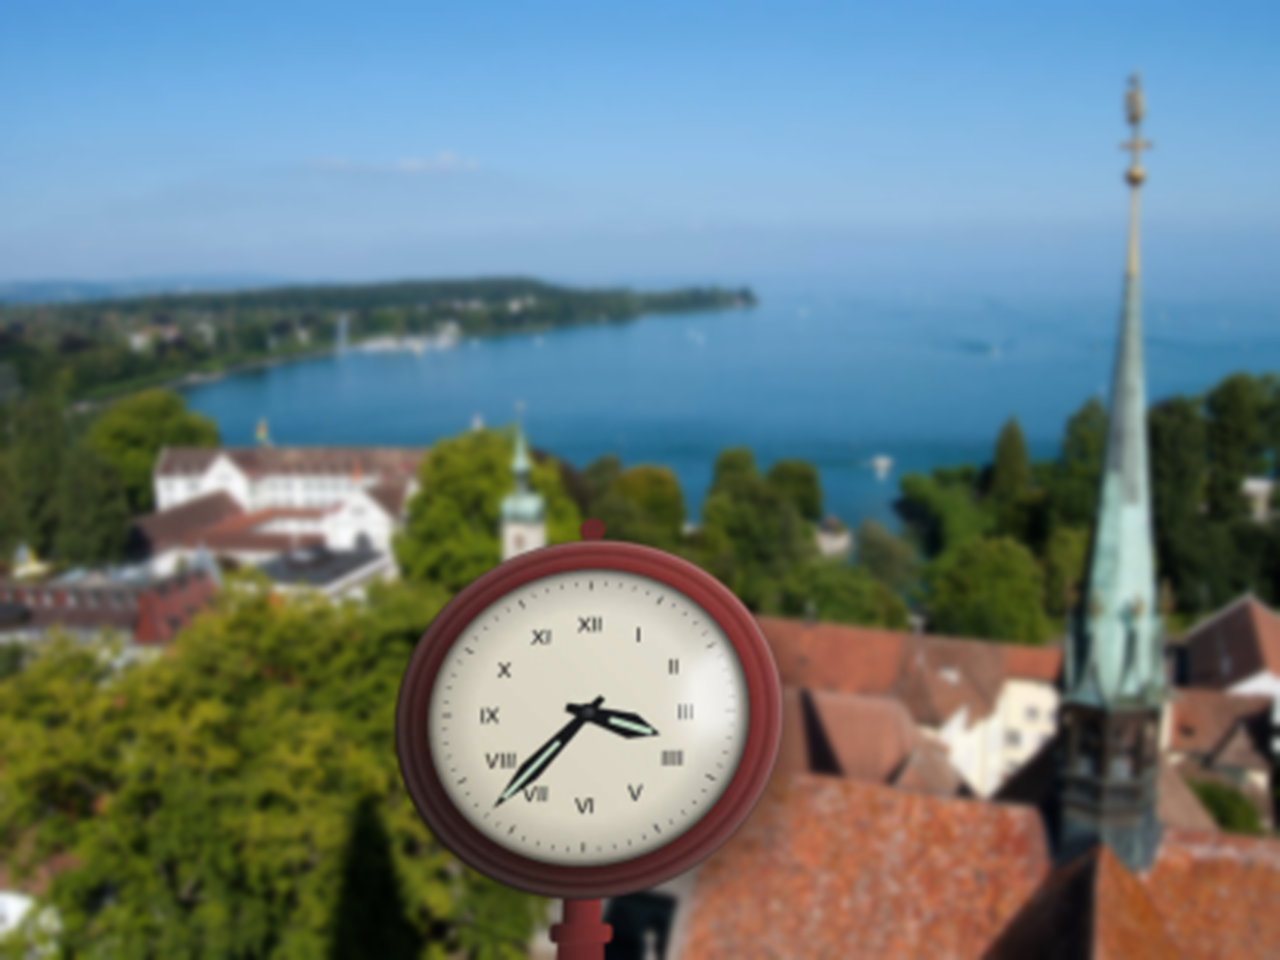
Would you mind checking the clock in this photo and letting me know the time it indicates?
3:37
